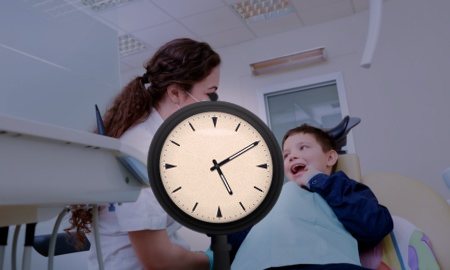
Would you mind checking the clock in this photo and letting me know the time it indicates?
5:10
